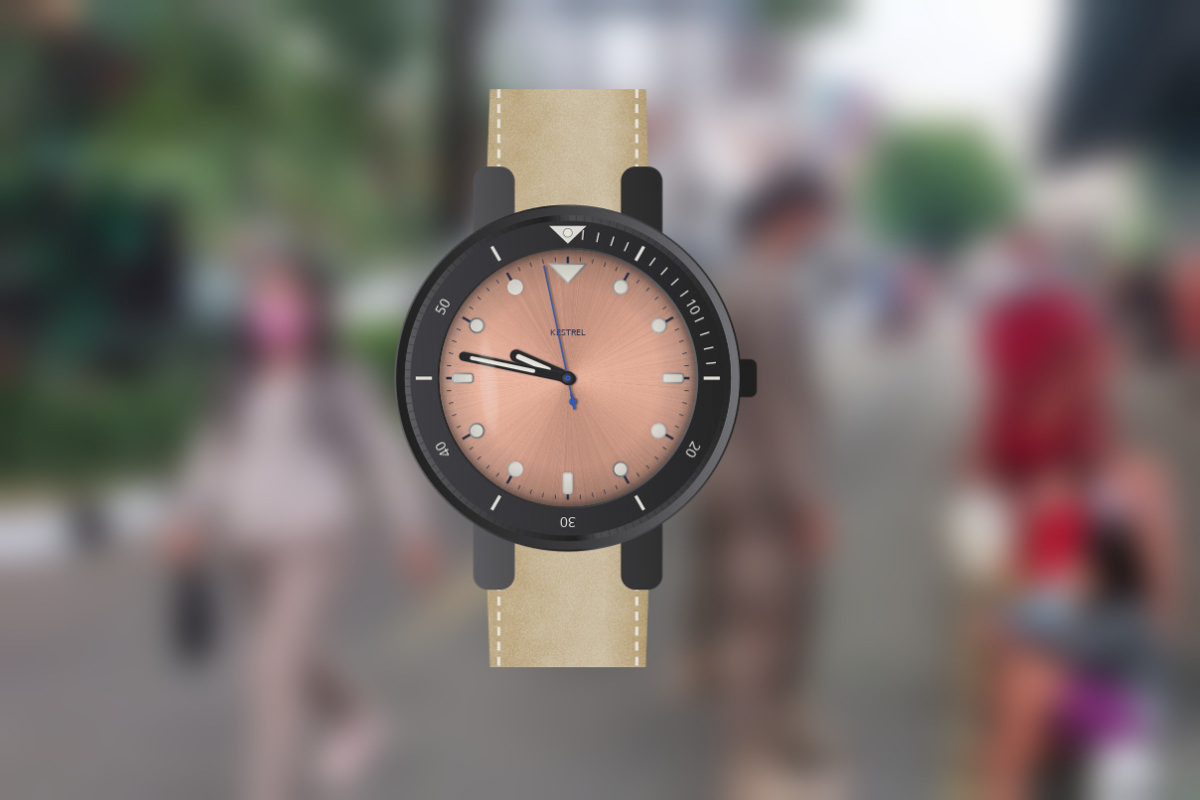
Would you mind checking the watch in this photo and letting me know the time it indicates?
9:46:58
